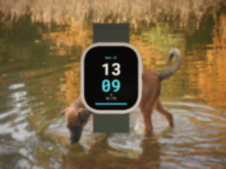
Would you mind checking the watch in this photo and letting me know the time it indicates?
13:09
